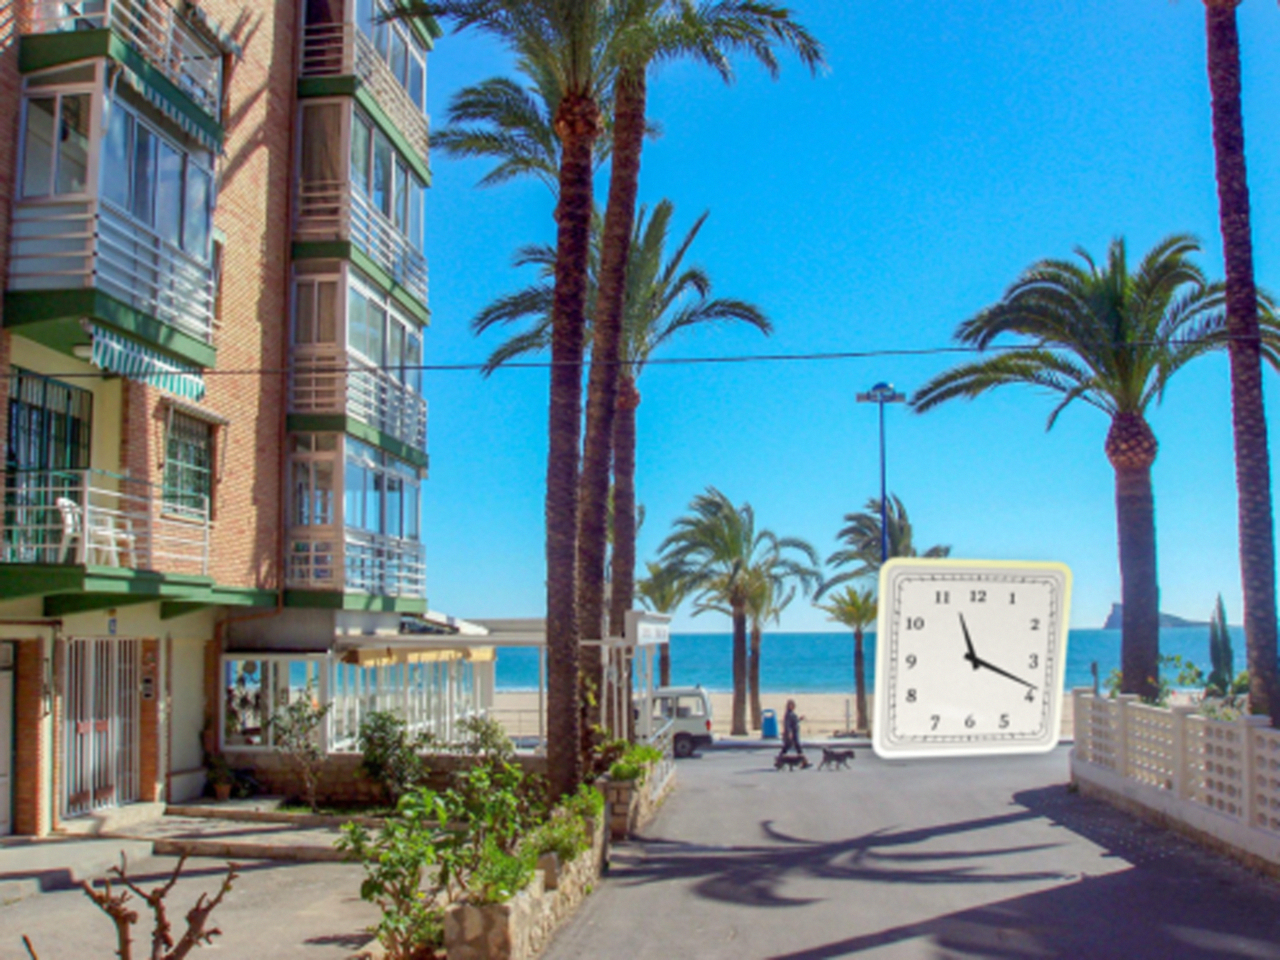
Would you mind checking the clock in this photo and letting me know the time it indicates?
11:19
